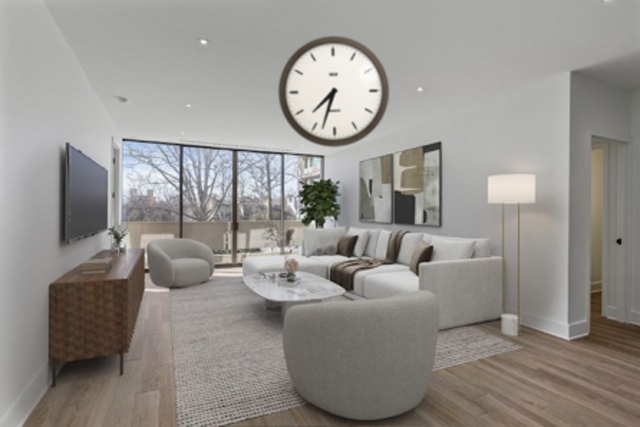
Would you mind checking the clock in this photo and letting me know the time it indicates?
7:33
